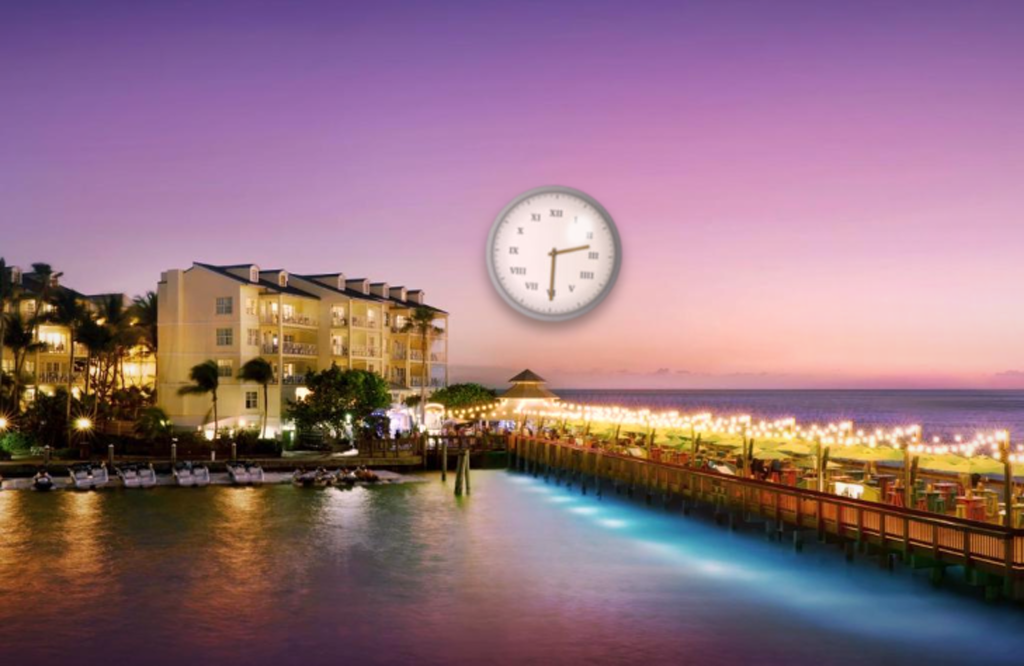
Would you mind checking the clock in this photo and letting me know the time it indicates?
2:30
